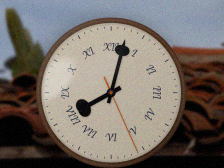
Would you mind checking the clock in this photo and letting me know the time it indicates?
8:02:26
